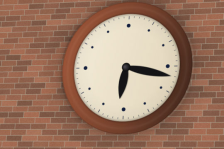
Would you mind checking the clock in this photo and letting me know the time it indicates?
6:17
